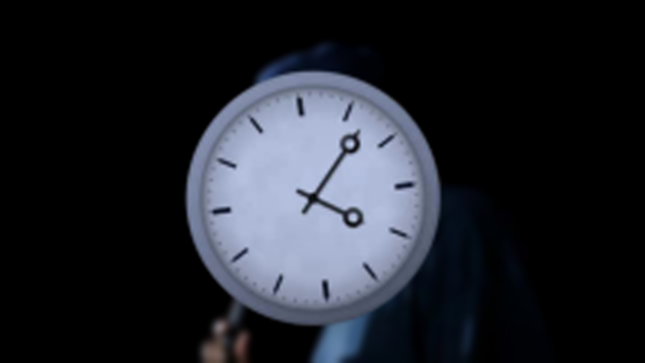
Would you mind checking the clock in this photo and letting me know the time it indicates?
4:07
